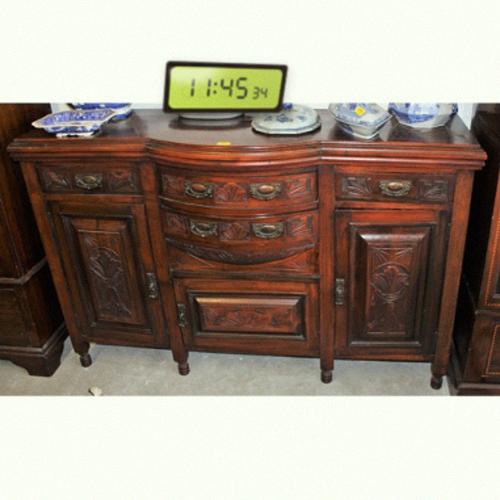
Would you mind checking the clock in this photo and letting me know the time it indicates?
11:45:34
